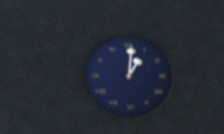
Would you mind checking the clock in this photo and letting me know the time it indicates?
1:01
